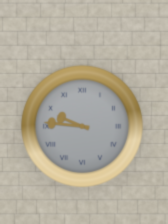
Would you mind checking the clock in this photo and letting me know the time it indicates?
9:46
